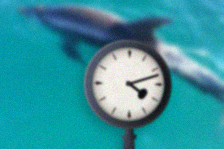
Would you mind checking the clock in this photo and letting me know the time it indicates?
4:12
